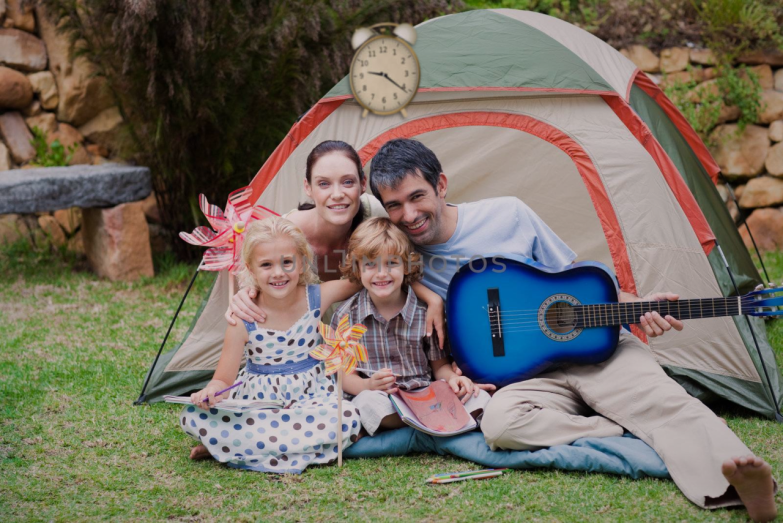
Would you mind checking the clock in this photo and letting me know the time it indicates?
9:21
